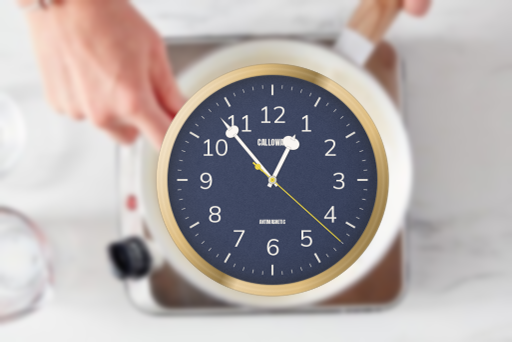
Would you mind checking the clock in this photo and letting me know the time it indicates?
12:53:22
